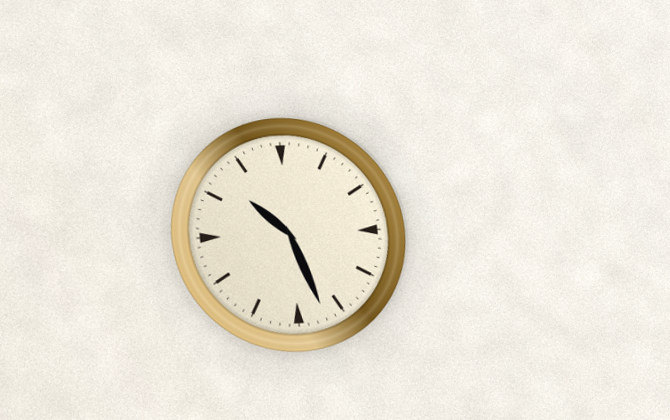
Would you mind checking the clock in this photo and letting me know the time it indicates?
10:27
